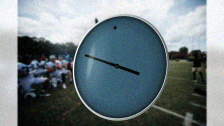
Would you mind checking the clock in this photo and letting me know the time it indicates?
3:49
